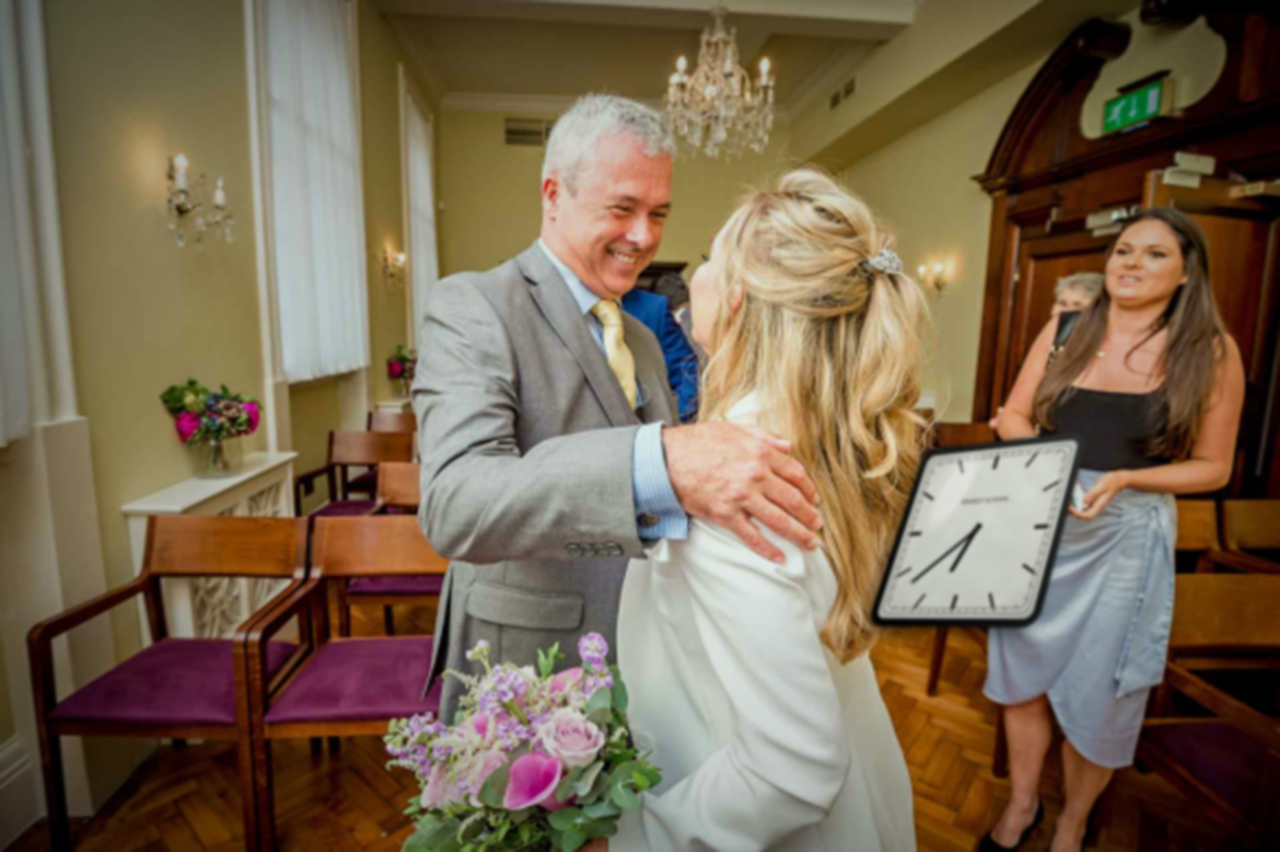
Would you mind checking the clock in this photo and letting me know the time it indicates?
6:38
